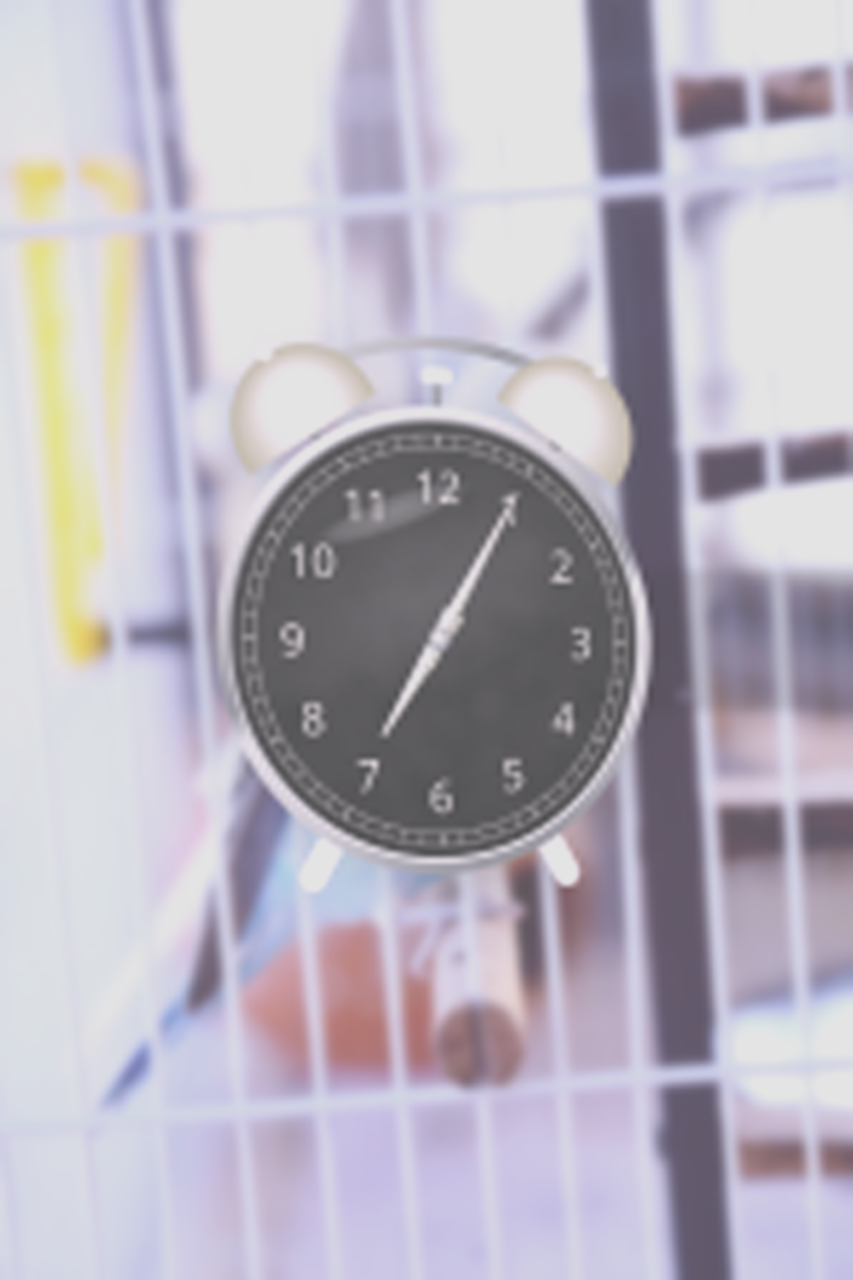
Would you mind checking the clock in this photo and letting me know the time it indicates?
7:05
